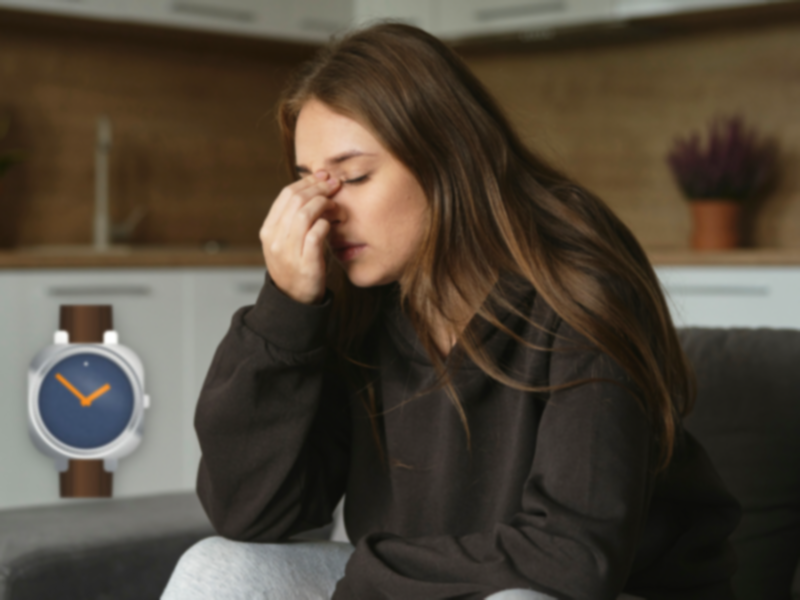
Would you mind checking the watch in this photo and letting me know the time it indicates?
1:52
